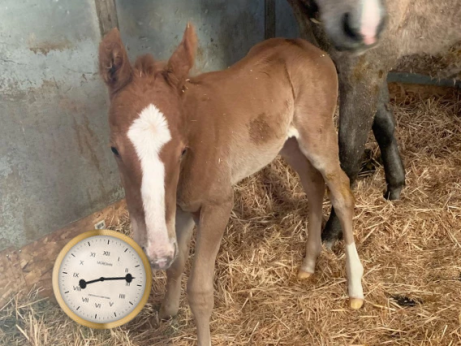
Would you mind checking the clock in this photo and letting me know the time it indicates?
8:13
